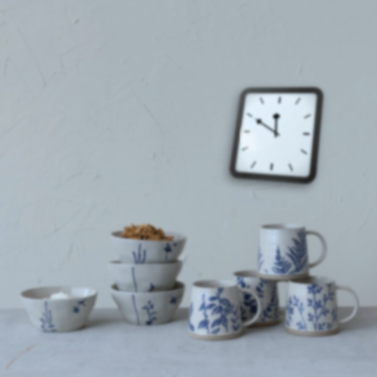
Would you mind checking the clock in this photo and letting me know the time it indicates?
11:50
